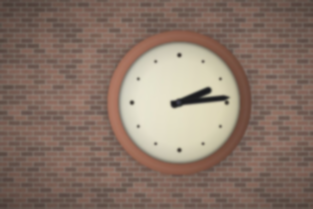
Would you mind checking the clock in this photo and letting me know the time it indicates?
2:14
